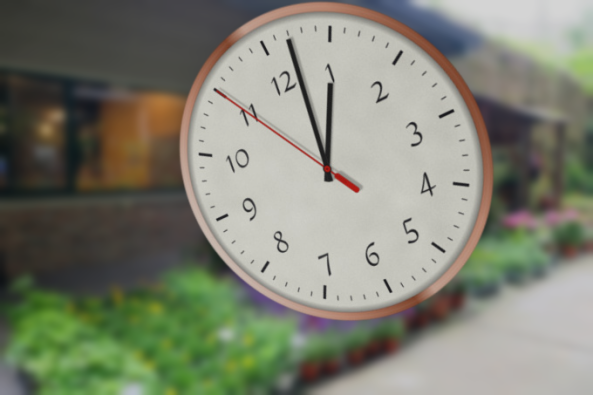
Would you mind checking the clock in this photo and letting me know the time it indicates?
1:01:55
